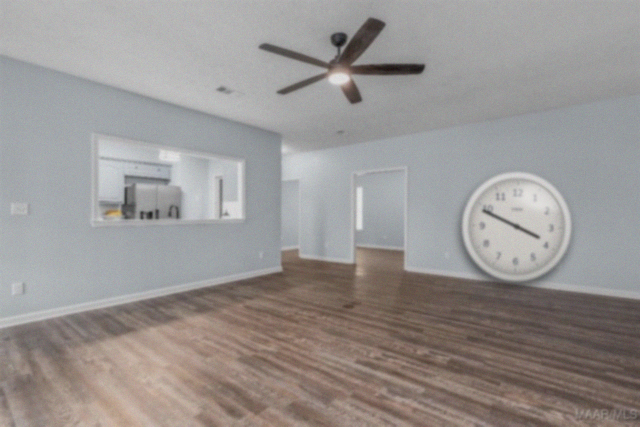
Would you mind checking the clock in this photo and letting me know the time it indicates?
3:49
